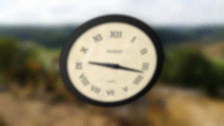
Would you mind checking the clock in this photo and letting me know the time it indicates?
9:17
